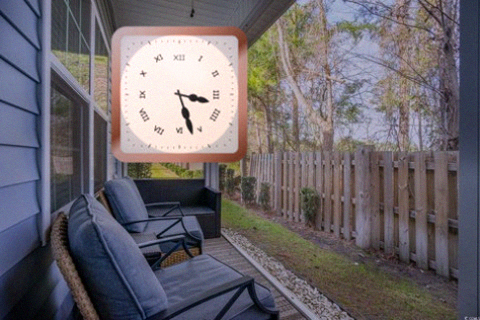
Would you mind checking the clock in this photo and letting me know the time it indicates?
3:27
